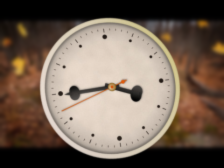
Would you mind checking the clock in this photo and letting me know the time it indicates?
3:44:42
